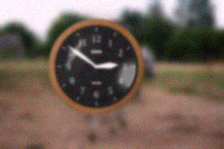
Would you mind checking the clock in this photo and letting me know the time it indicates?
2:51
